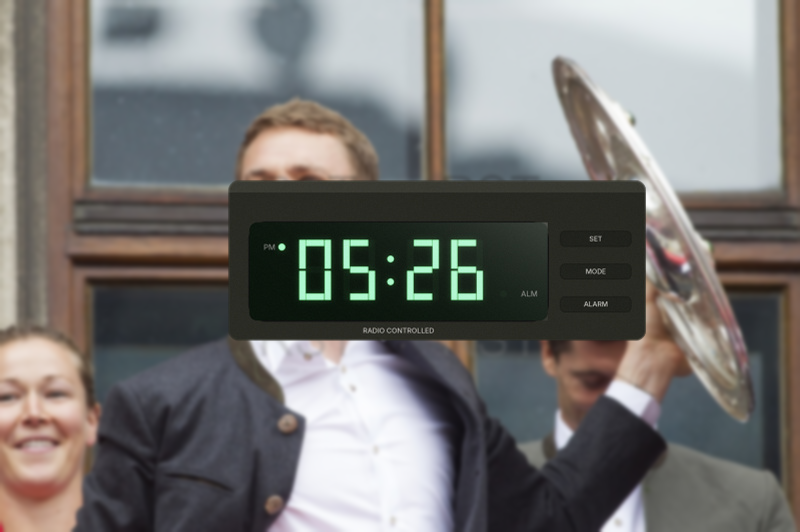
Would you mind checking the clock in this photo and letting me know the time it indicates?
5:26
